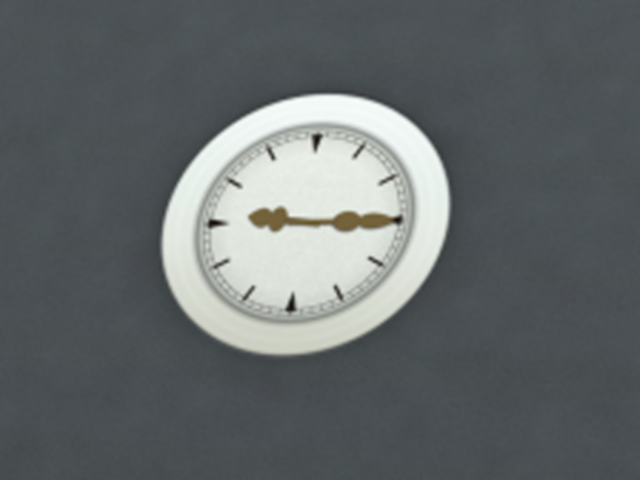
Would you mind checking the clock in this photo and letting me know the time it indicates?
9:15
